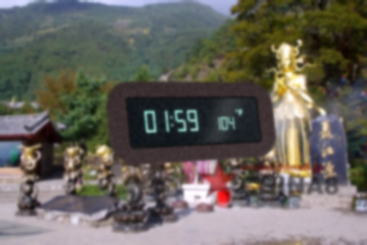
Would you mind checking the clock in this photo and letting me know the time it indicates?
1:59
